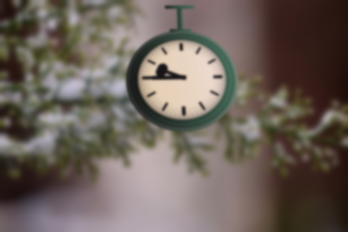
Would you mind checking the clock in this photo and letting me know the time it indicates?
9:45
